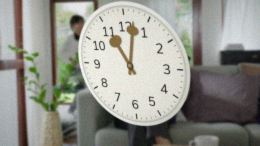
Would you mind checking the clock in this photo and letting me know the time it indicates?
11:02
